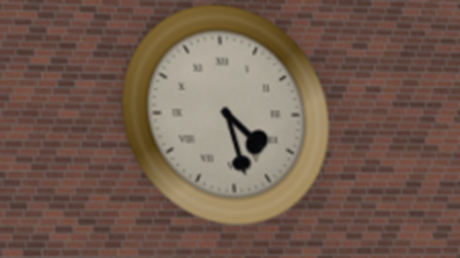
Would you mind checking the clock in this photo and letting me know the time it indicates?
4:28
